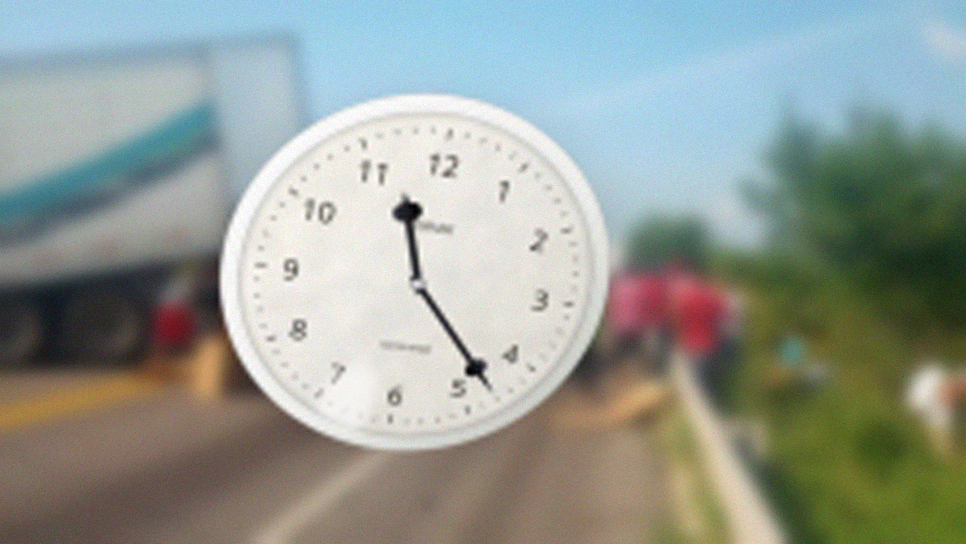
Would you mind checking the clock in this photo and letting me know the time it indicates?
11:23
